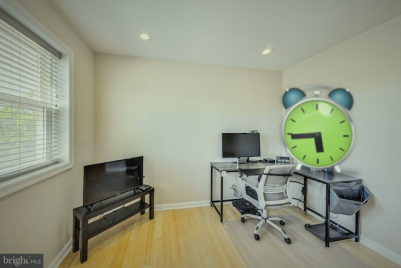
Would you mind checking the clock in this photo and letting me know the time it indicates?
5:44
